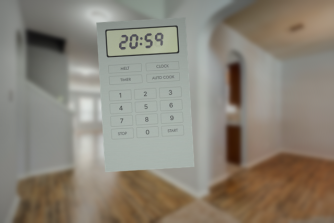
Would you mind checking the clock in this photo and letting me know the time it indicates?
20:59
